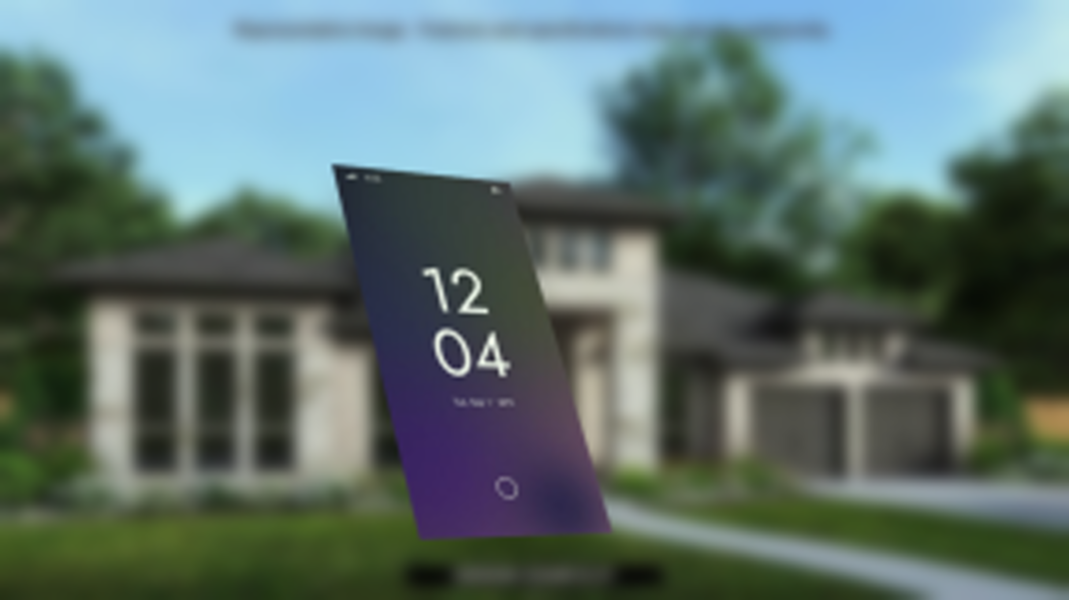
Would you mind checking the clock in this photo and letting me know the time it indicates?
12:04
